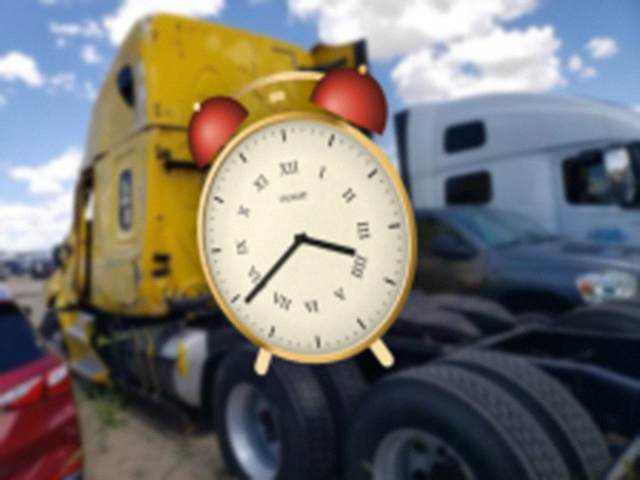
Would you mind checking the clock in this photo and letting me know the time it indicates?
3:39
